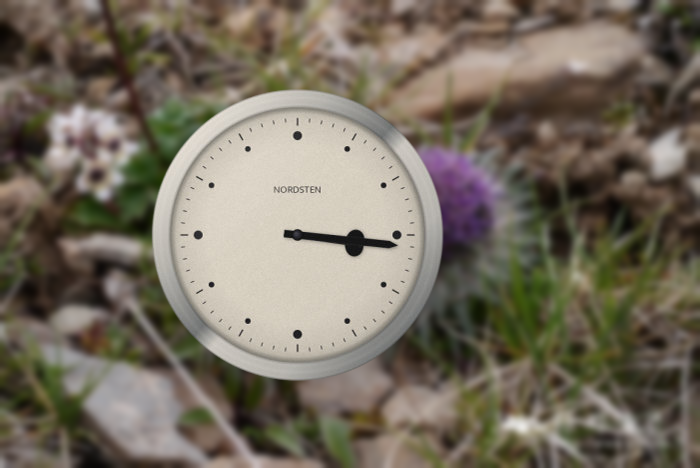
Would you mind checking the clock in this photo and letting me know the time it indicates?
3:16
